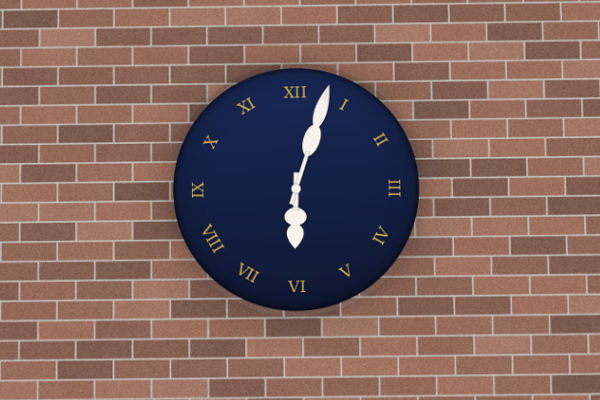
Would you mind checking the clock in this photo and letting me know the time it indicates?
6:03
